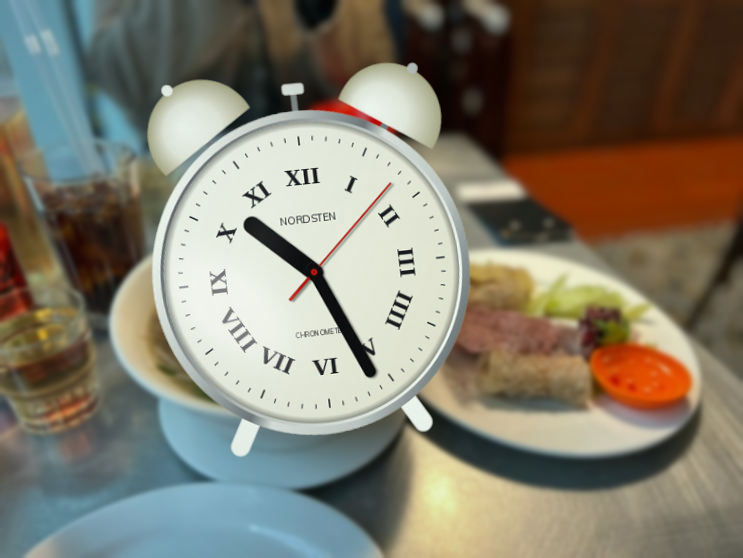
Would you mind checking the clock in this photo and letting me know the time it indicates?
10:26:08
